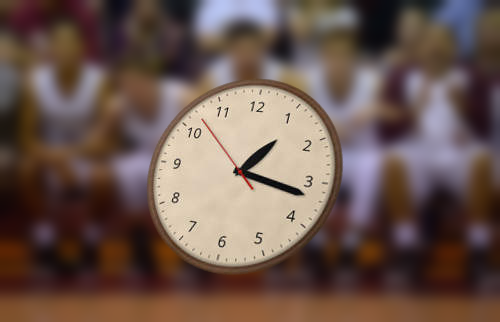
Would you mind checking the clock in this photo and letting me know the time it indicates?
1:16:52
